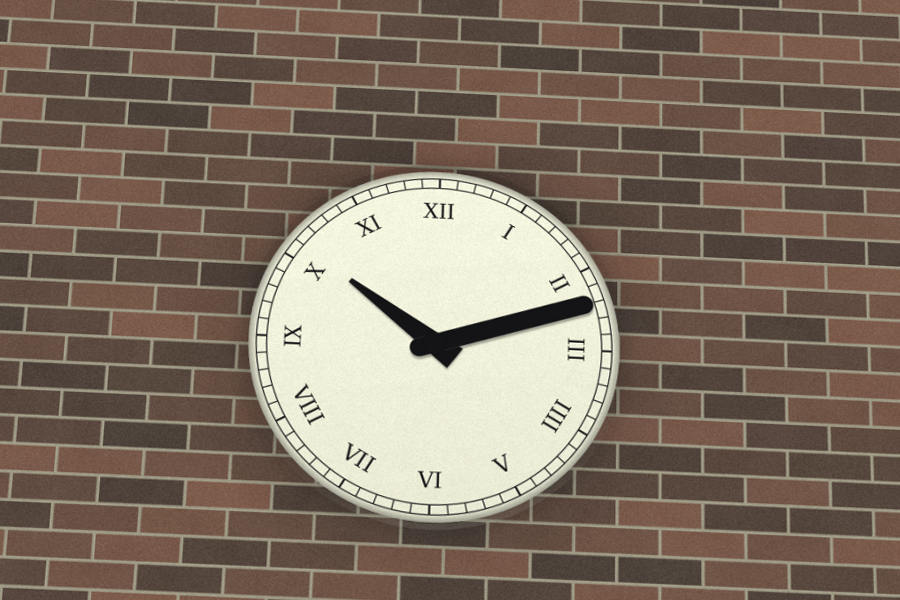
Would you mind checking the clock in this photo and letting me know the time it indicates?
10:12
